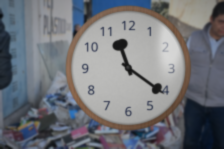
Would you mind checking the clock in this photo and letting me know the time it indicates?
11:21
